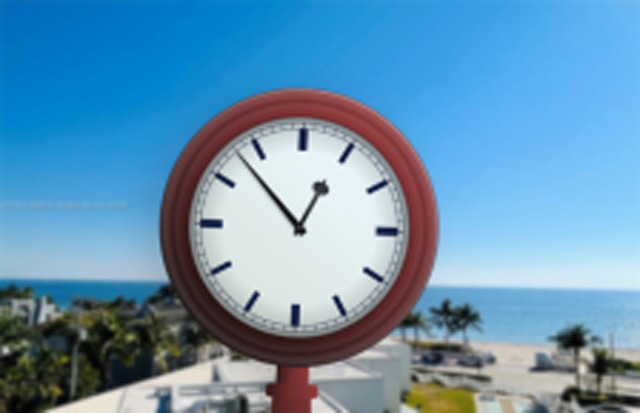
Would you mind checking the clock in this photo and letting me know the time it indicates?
12:53
